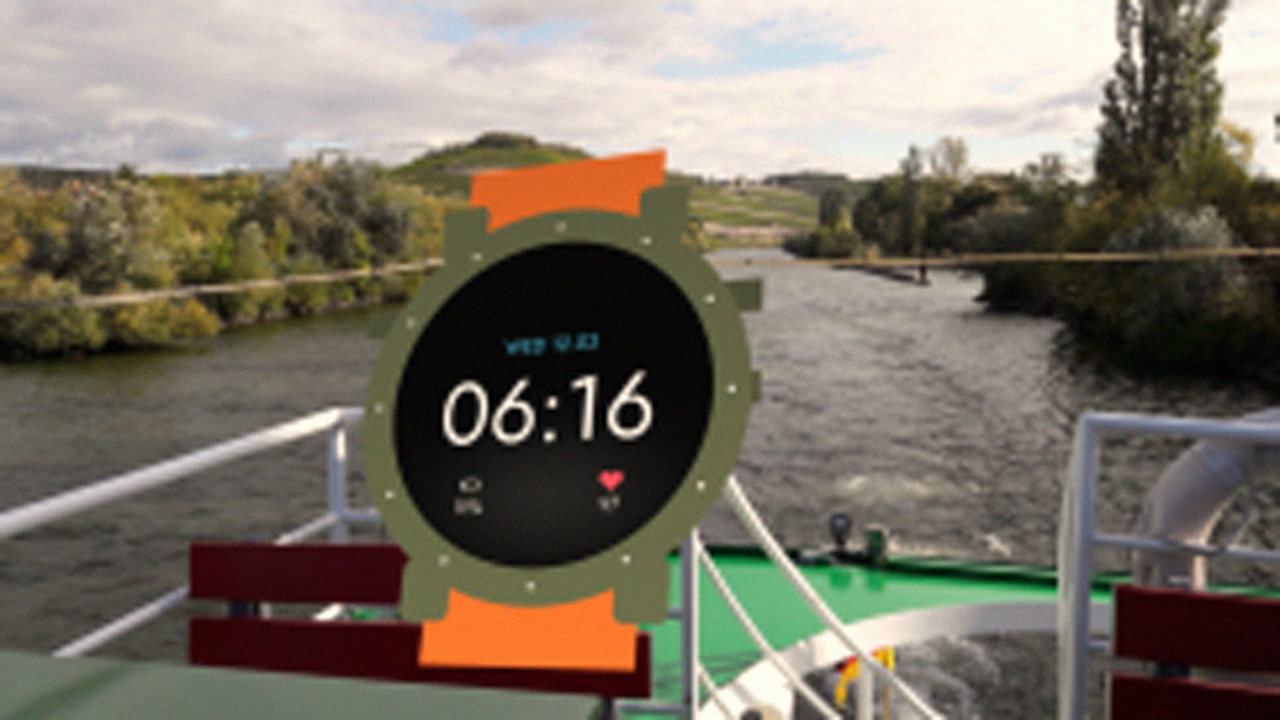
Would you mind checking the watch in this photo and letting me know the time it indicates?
6:16
